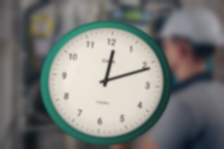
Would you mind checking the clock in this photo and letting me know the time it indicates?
12:11
